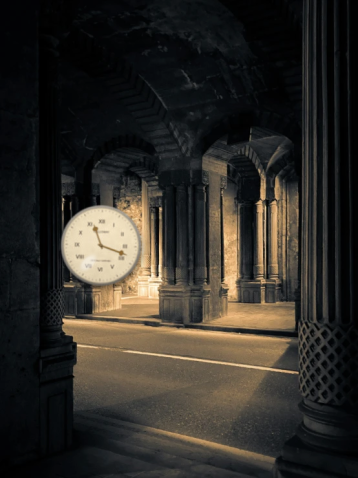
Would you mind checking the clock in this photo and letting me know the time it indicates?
11:18
